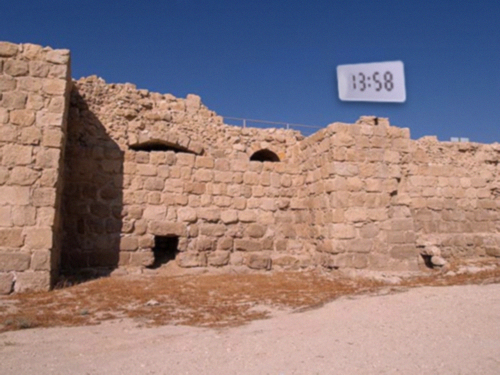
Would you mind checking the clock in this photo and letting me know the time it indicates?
13:58
